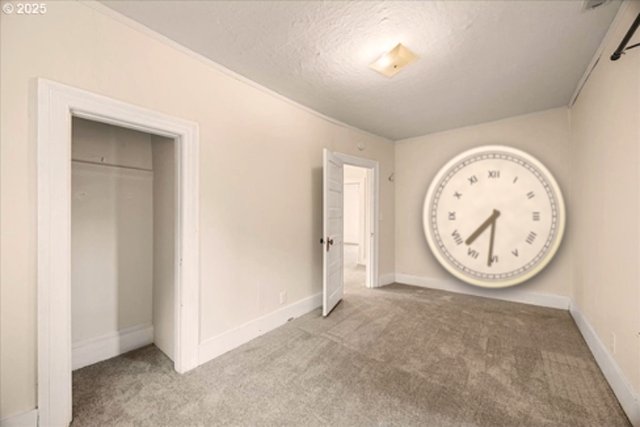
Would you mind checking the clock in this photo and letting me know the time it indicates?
7:31
